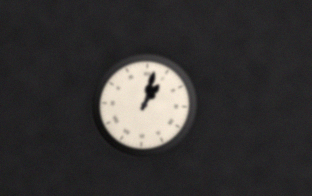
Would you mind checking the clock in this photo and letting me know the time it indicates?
1:02
